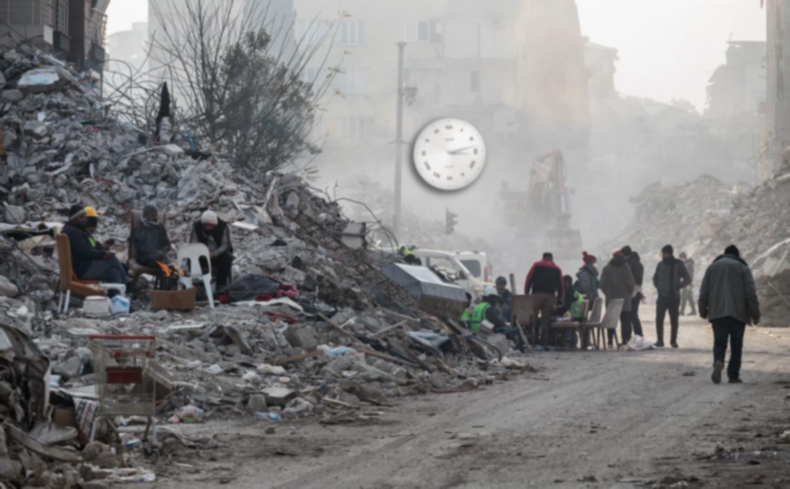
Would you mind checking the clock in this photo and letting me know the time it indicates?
3:13
